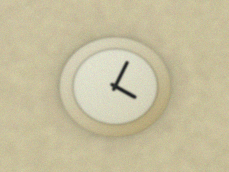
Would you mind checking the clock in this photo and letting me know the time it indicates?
4:04
